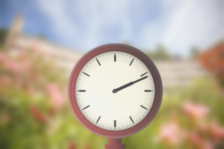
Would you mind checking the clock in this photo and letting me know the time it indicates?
2:11
